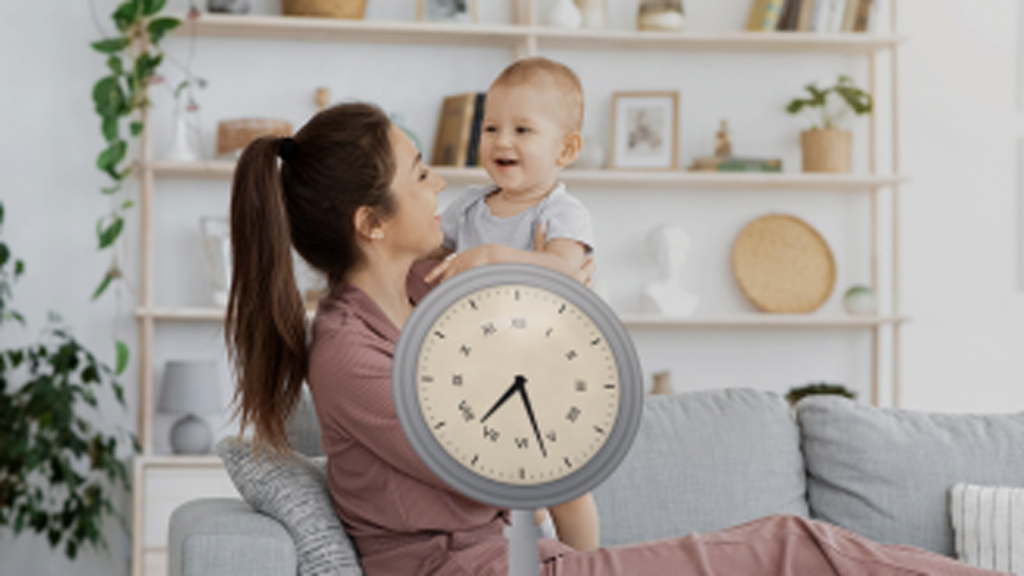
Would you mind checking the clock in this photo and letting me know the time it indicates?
7:27
